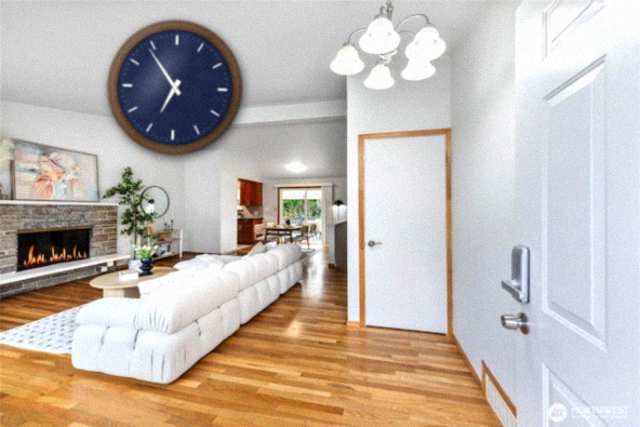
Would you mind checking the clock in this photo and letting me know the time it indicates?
6:54
